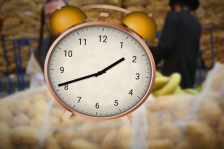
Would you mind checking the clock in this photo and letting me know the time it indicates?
1:41
